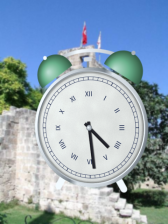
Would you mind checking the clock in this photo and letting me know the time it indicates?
4:29
